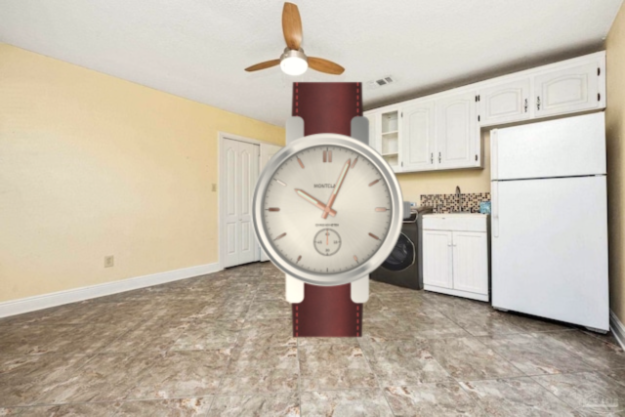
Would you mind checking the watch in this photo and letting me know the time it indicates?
10:04
